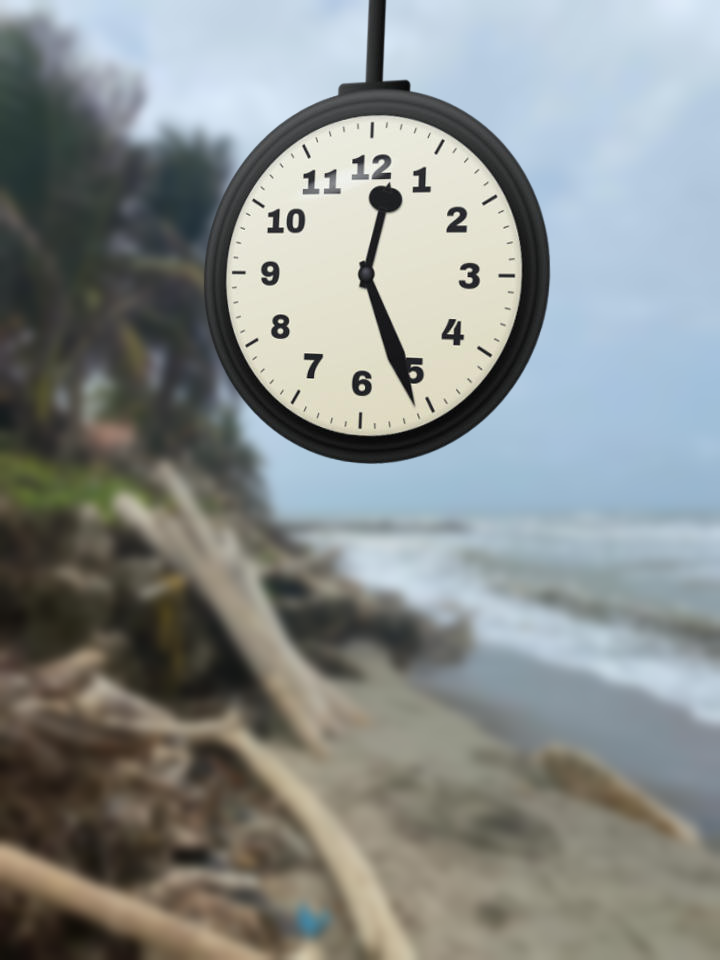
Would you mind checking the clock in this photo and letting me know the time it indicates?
12:26
